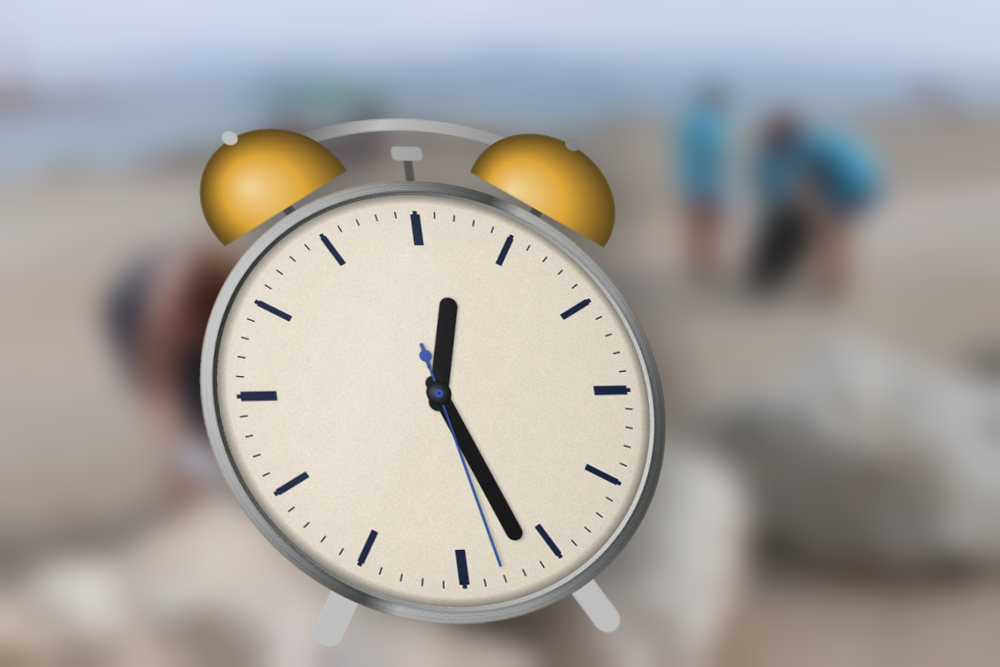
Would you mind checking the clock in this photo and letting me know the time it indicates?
12:26:28
